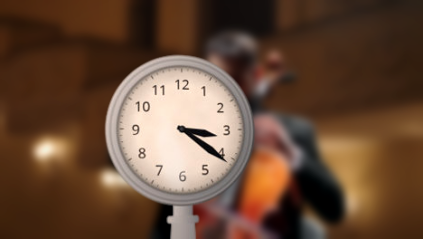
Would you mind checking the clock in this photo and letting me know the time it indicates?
3:21
